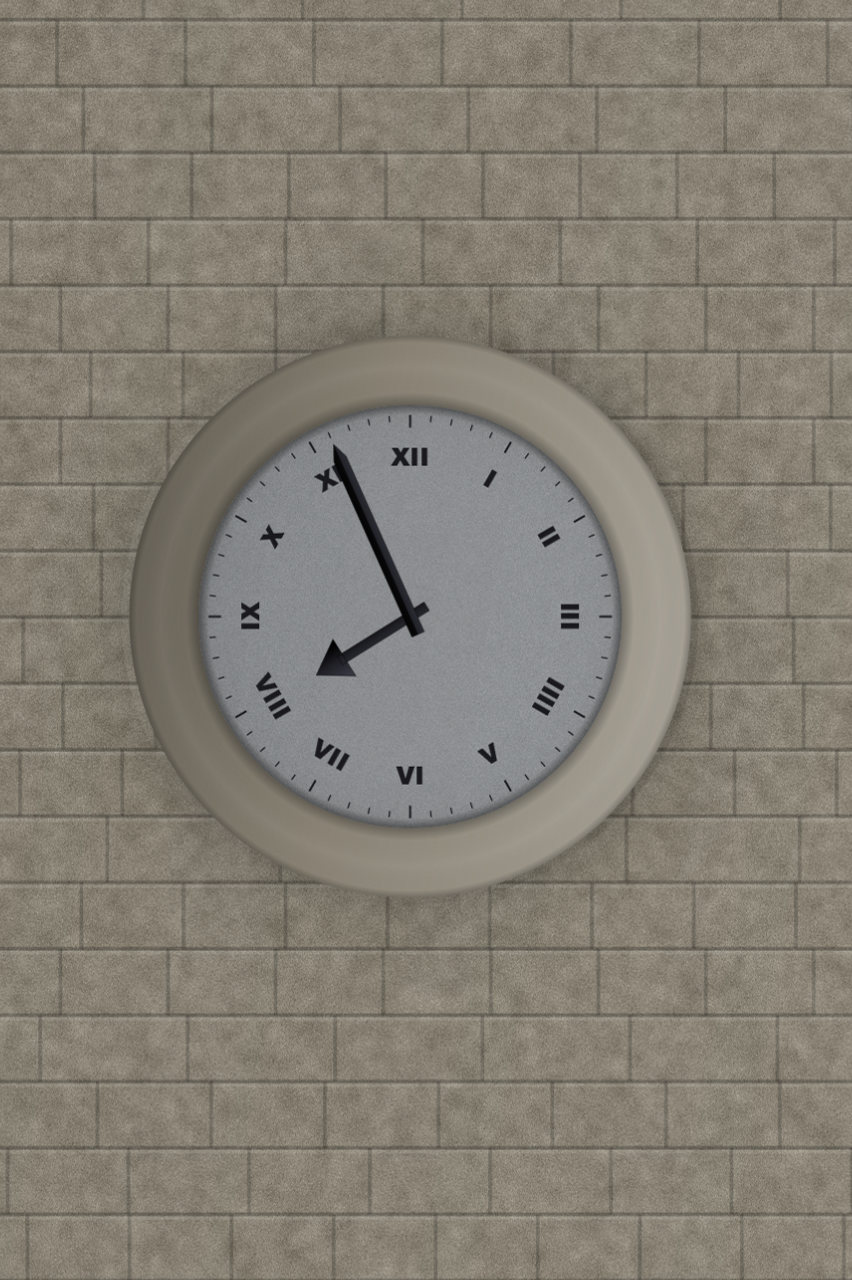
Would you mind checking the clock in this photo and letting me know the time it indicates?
7:56
